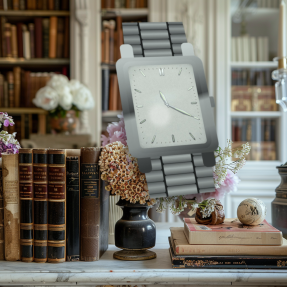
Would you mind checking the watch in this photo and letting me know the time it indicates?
11:20
